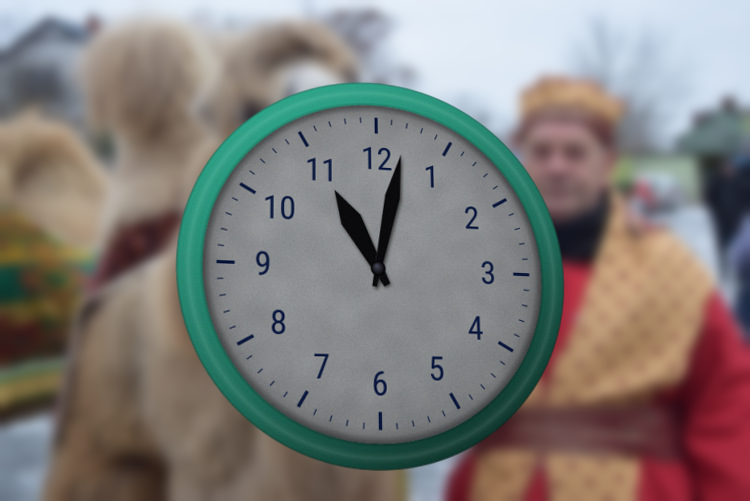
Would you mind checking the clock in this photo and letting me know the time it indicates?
11:02
